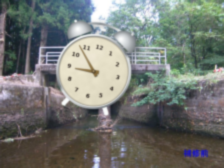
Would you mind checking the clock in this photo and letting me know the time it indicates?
8:53
